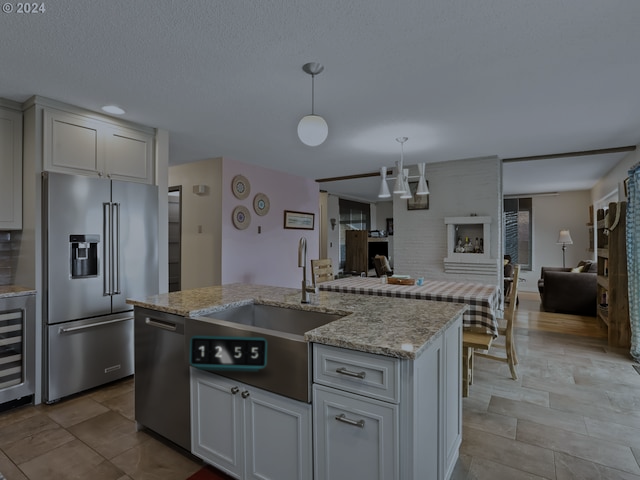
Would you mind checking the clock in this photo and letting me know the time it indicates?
12:55
